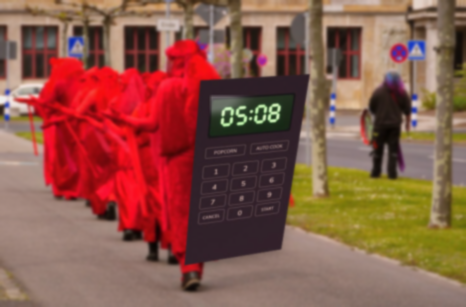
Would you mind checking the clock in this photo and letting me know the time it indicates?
5:08
